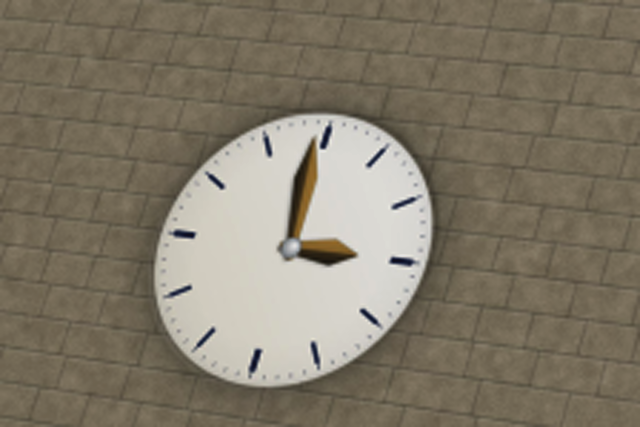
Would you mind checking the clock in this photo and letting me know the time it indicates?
2:59
